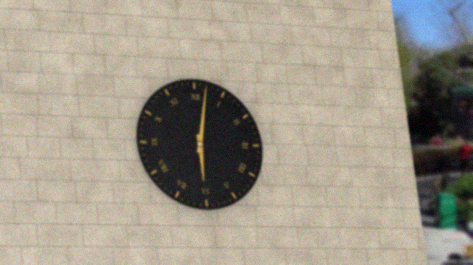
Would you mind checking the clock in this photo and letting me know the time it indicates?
6:02
